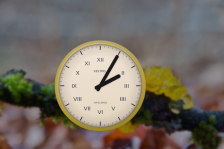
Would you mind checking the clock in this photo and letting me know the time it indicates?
2:05
